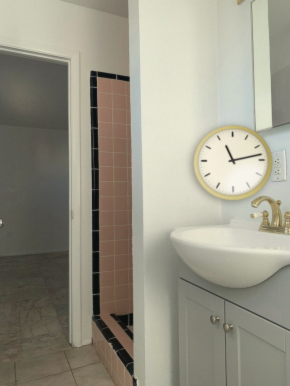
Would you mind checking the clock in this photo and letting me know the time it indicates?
11:13
